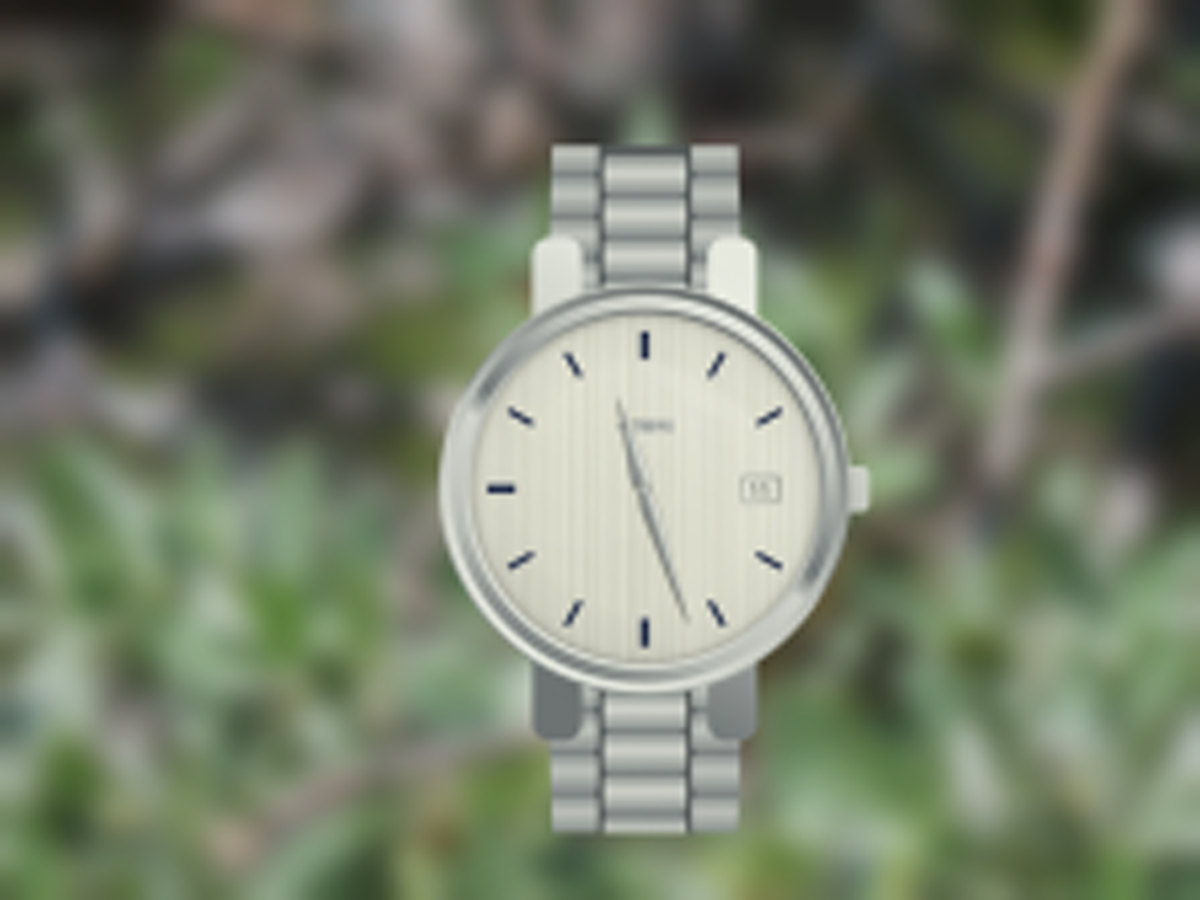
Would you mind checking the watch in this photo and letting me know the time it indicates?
11:27
